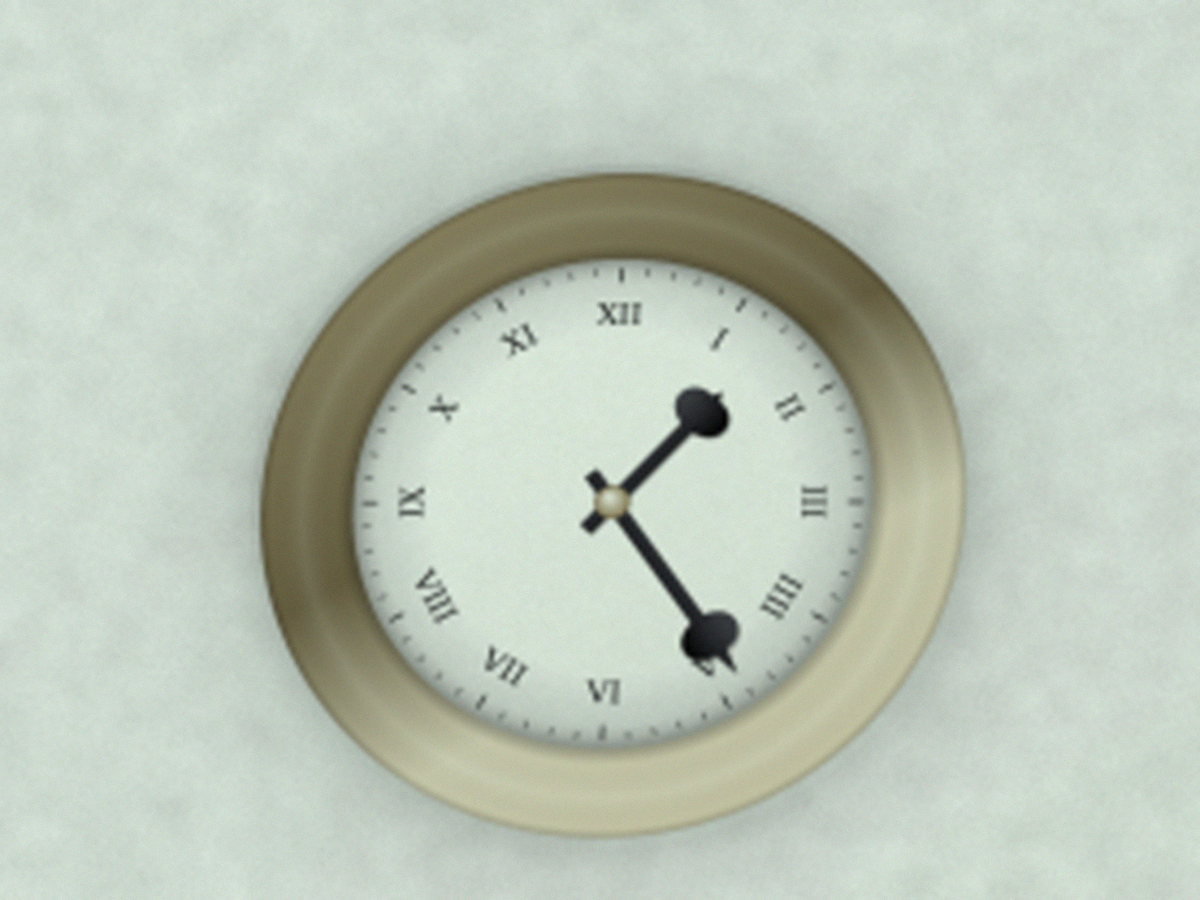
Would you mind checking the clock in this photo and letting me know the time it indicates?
1:24
